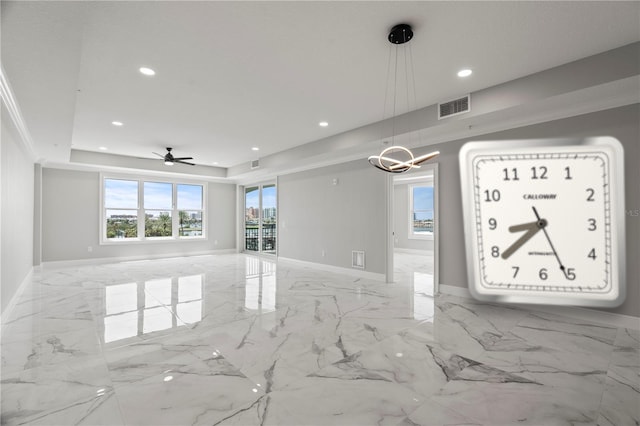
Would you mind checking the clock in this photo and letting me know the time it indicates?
8:38:26
